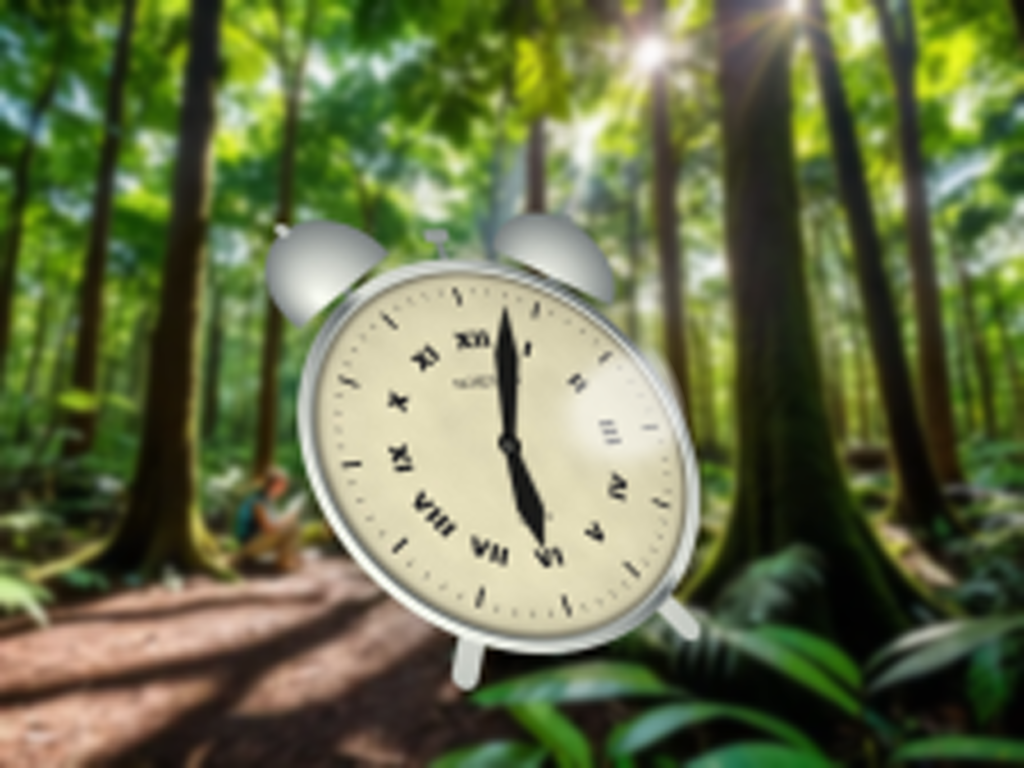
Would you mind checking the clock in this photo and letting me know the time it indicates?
6:03
